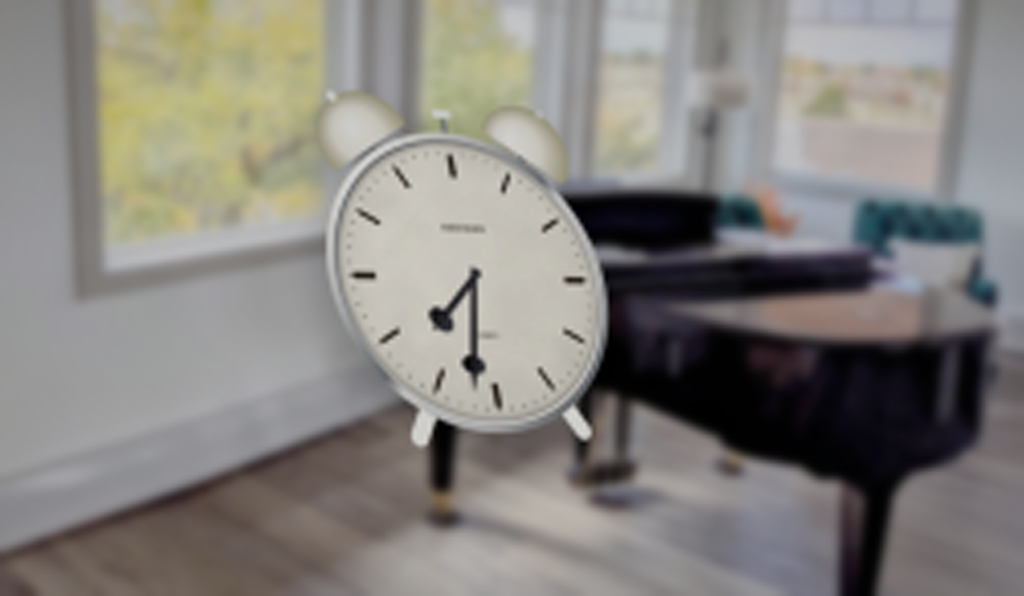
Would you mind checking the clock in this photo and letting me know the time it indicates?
7:32
